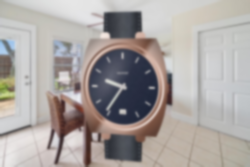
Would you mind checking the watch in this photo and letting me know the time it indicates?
9:36
